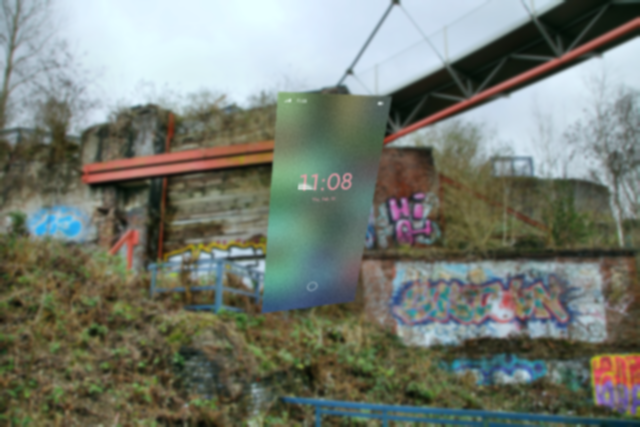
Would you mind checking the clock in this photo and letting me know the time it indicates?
11:08
